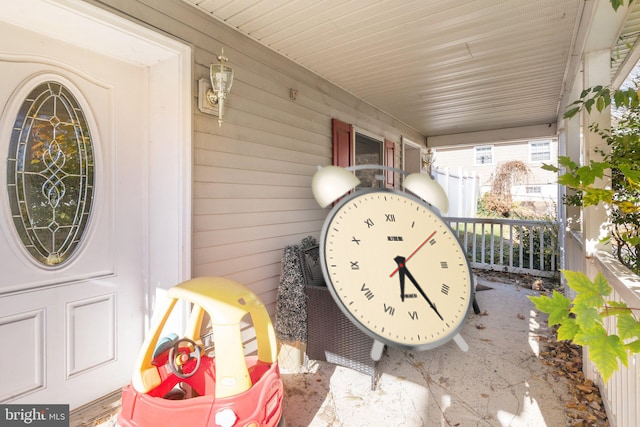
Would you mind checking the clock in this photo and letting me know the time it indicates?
6:25:09
